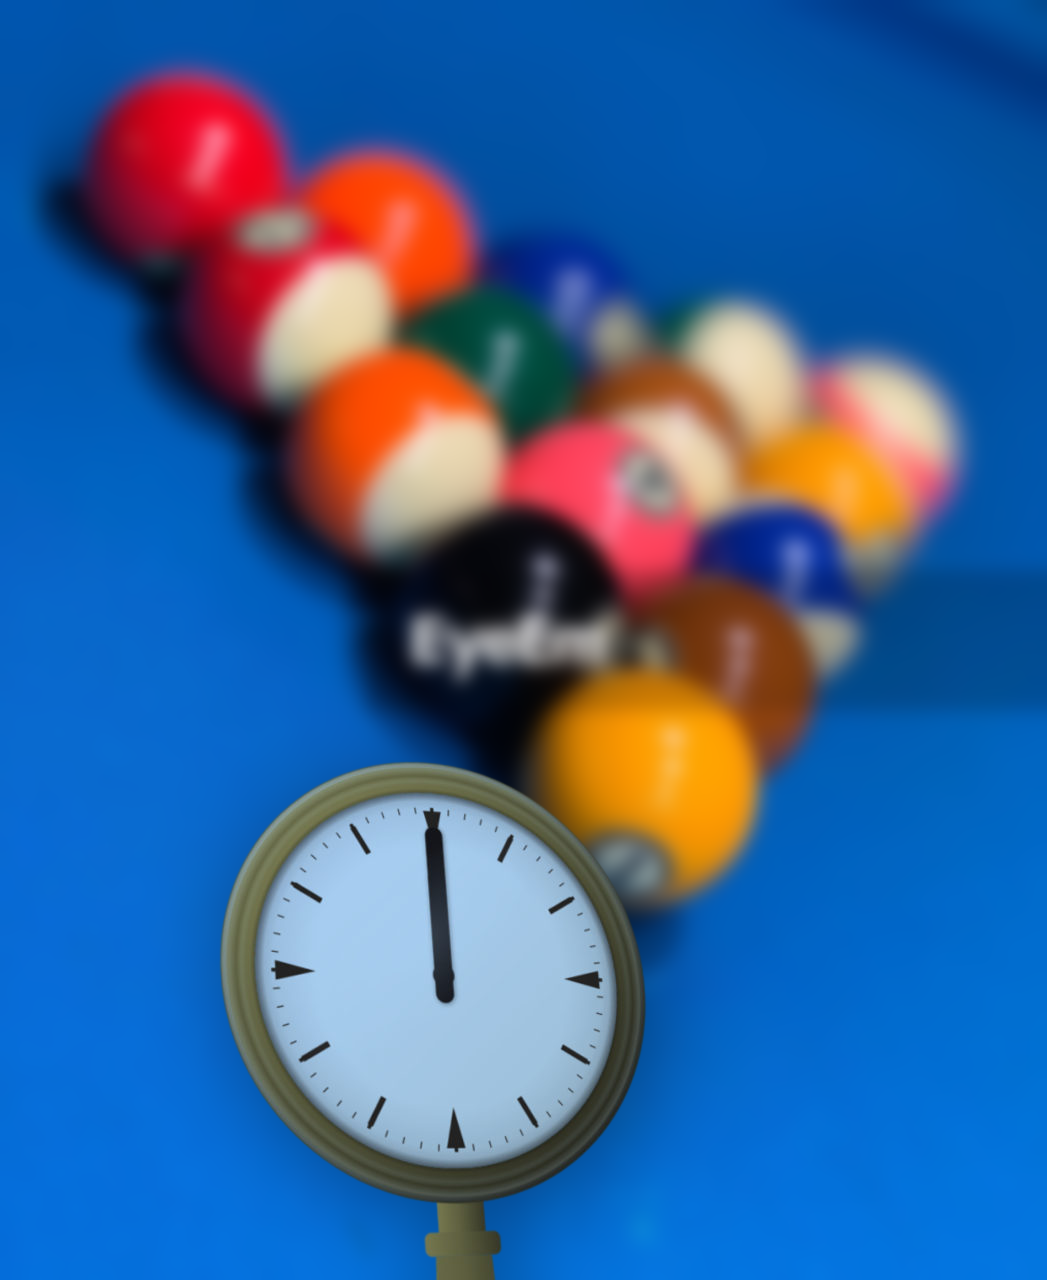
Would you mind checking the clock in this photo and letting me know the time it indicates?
12:00
